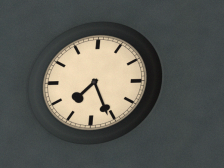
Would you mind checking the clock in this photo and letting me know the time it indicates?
7:26
